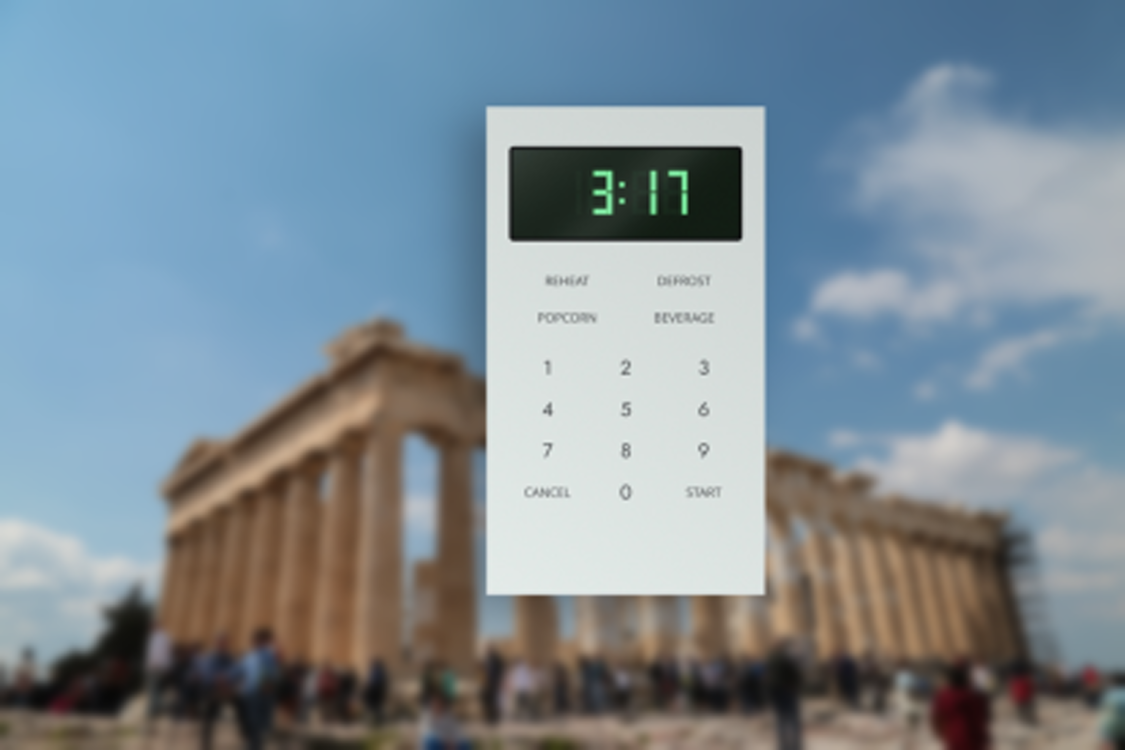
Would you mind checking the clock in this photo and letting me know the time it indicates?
3:17
